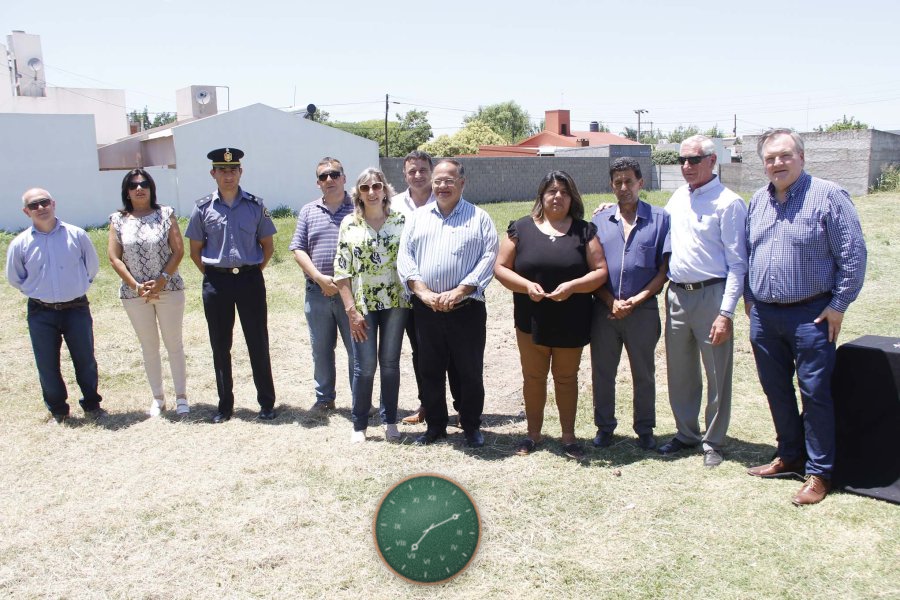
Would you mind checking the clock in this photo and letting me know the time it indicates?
7:10
